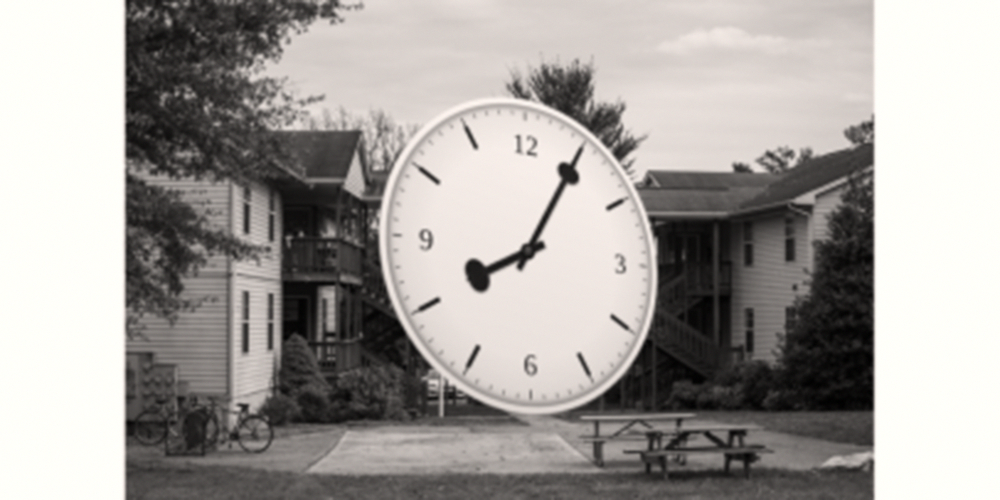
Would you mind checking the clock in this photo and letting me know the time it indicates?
8:05
